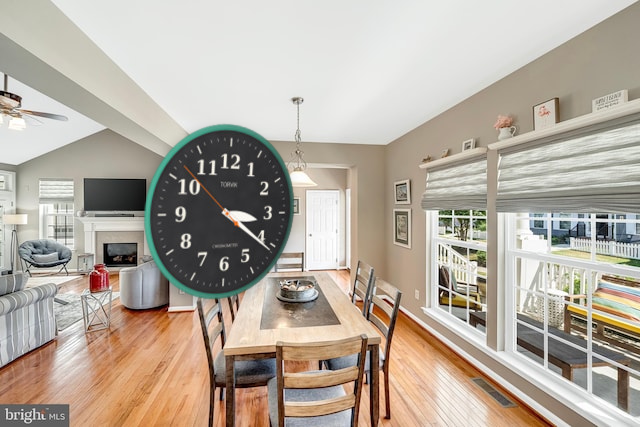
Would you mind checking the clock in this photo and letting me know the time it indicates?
3:20:52
